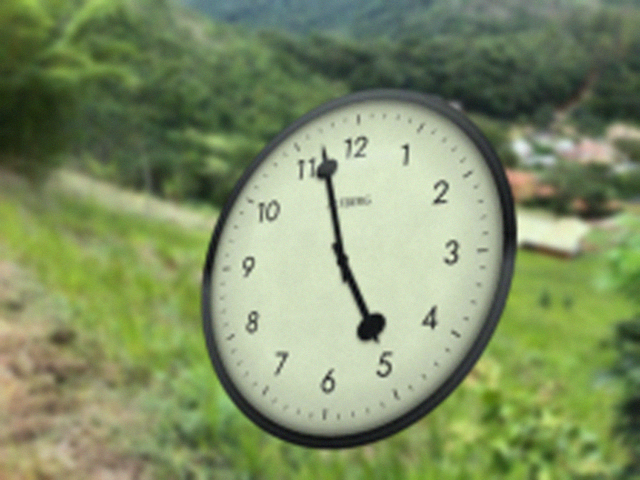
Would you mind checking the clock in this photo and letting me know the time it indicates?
4:57
